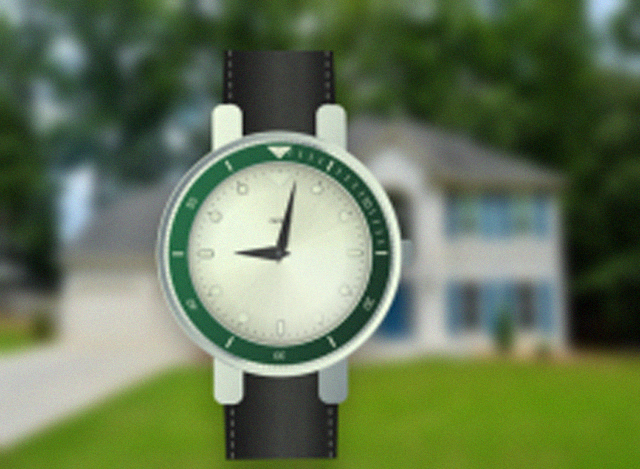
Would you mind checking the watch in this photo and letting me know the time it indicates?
9:02
